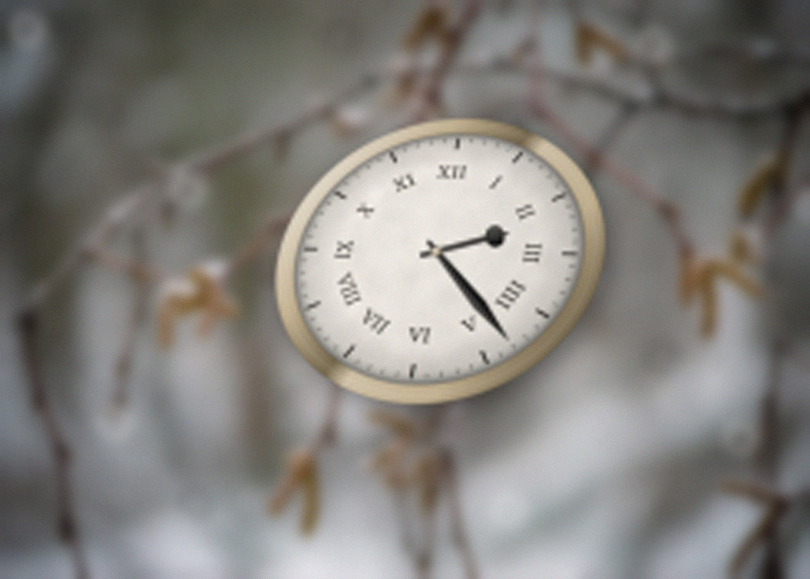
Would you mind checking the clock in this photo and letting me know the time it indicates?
2:23
